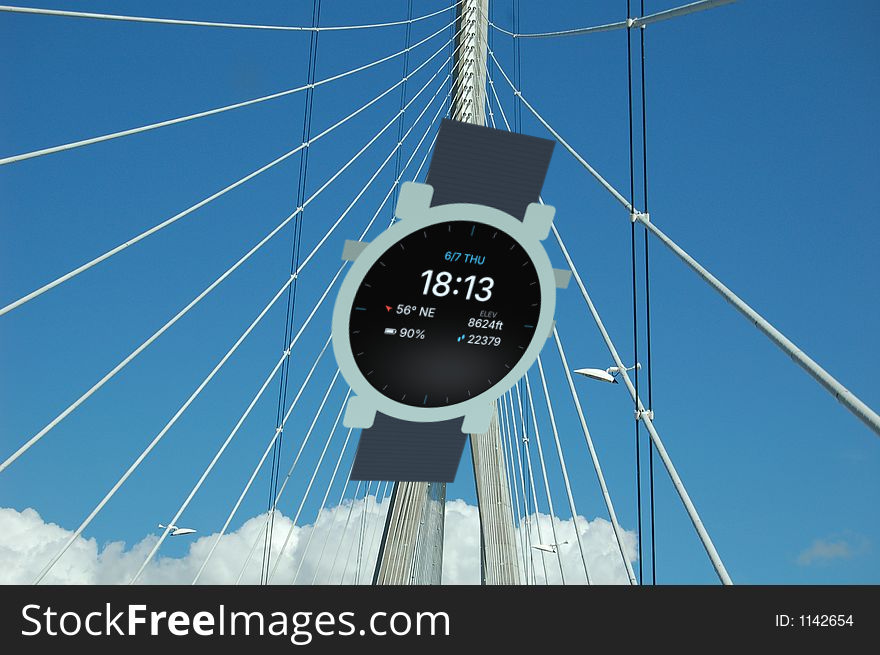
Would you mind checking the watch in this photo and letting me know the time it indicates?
18:13
